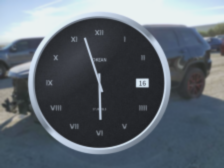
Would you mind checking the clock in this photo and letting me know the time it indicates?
5:57
